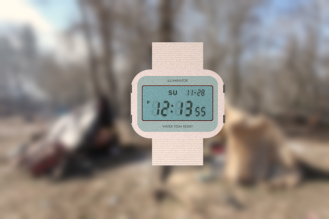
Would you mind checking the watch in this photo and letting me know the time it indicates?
12:13:55
